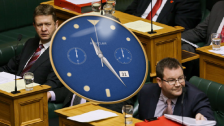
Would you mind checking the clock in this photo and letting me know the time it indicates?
11:25
